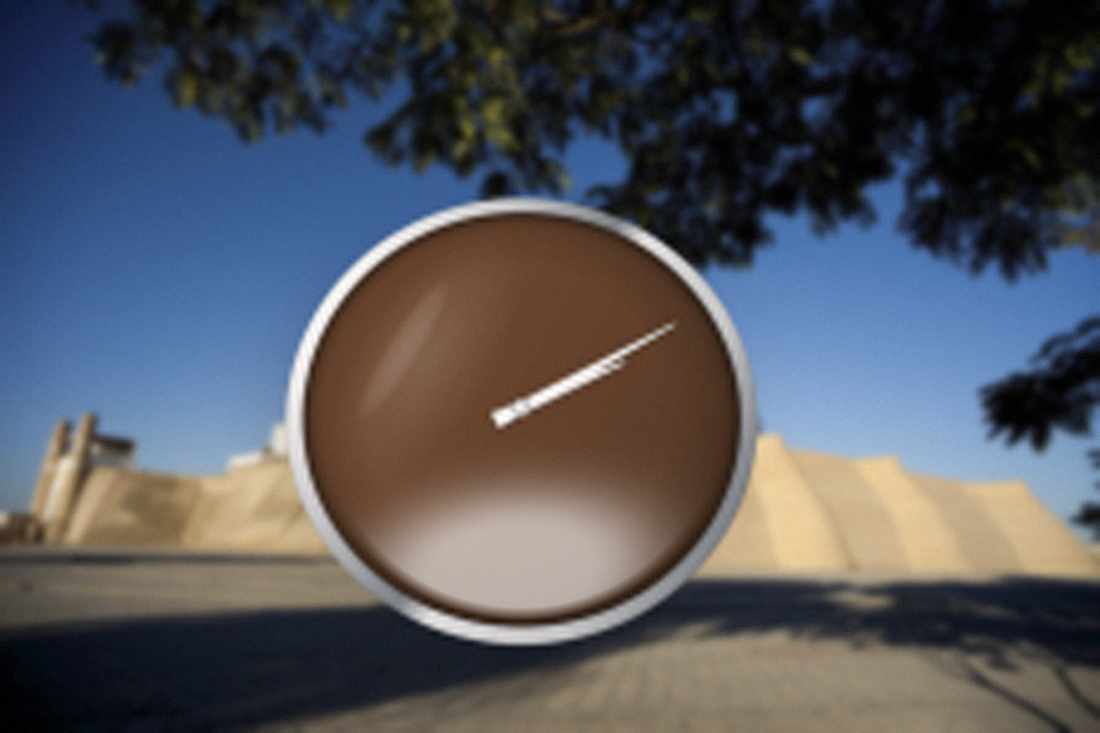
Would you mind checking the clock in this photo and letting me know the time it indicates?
2:10
